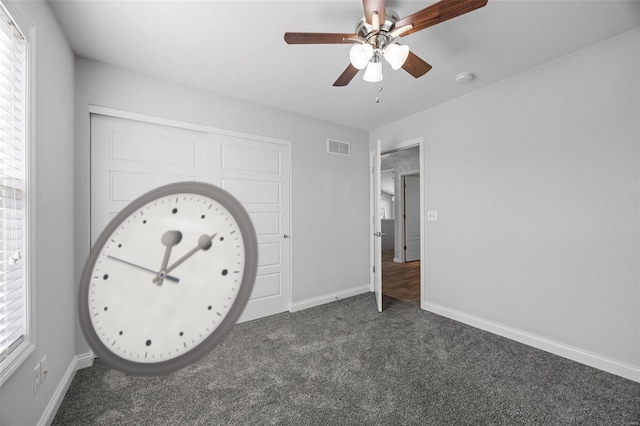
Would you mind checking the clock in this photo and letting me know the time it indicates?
12:08:48
